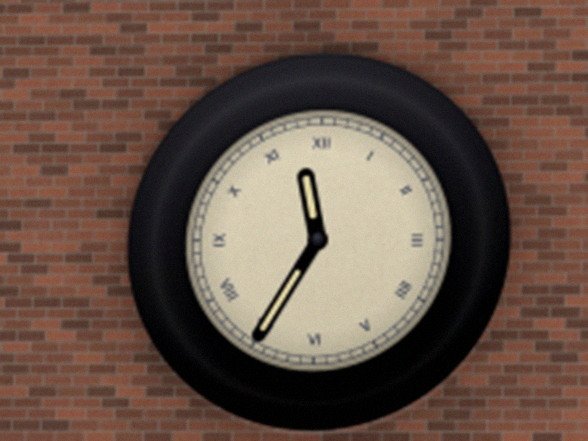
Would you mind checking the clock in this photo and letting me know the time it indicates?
11:35
